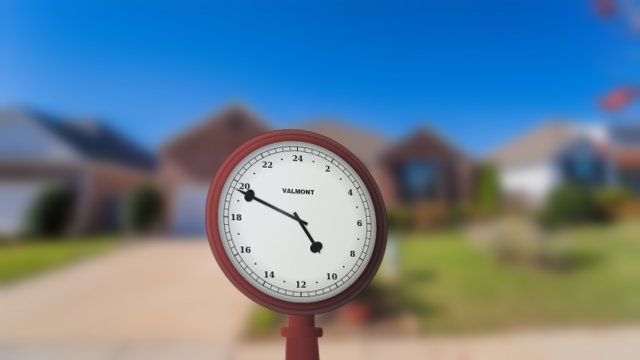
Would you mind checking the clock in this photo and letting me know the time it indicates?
9:49
